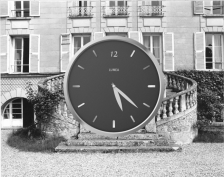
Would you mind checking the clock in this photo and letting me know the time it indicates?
5:22
